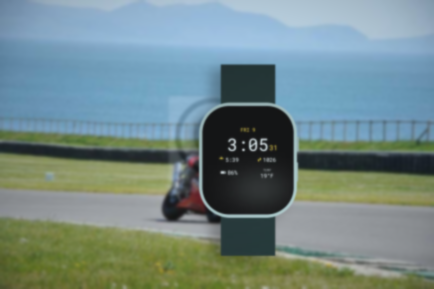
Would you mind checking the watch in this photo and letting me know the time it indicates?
3:05
